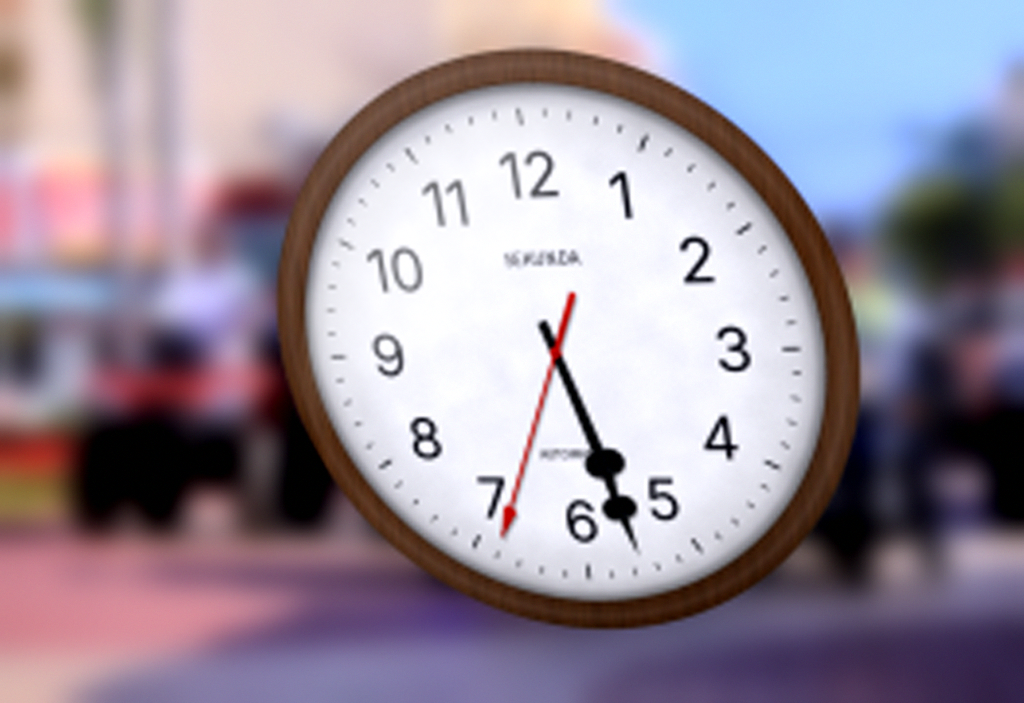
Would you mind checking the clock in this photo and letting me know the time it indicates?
5:27:34
